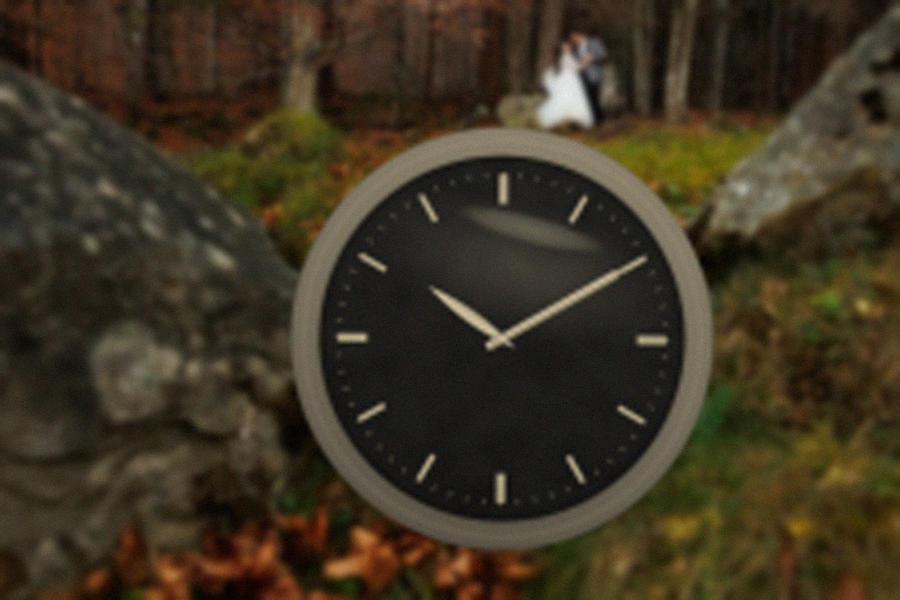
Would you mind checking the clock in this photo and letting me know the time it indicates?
10:10
